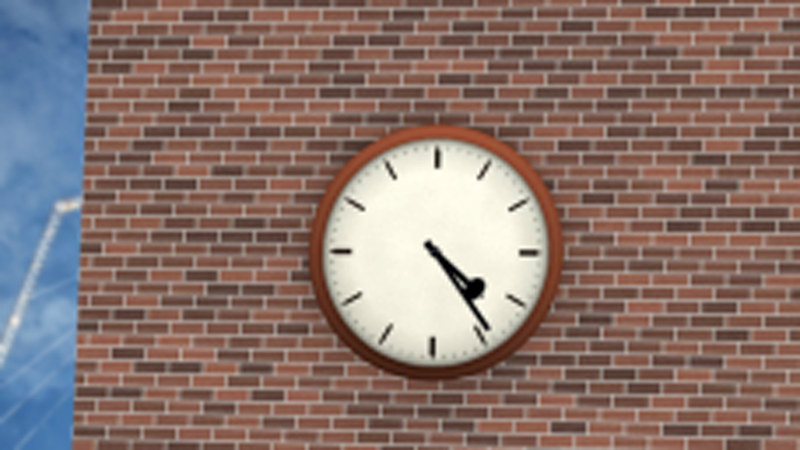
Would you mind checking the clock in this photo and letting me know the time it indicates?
4:24
